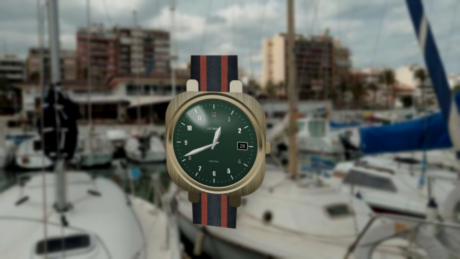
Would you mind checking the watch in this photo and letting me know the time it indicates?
12:41
